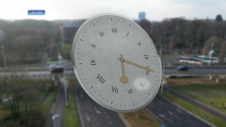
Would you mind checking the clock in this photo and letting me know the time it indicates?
6:19
